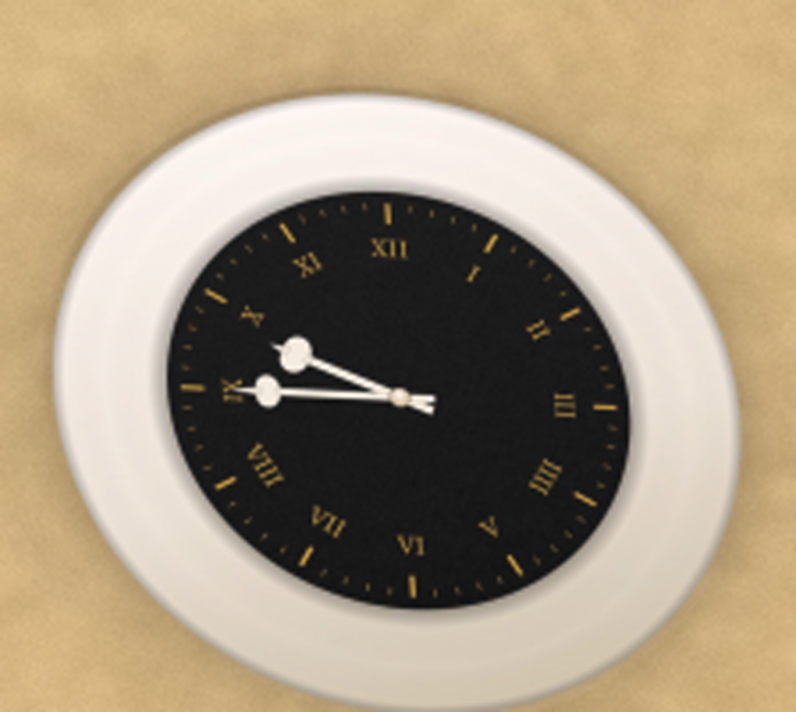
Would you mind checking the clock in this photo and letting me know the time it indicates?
9:45
